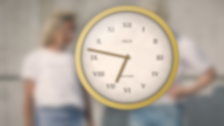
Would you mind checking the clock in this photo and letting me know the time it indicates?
6:47
